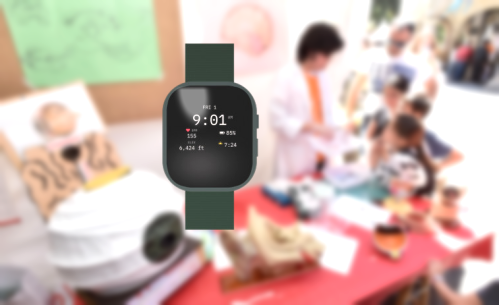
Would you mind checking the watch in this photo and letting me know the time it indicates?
9:01
